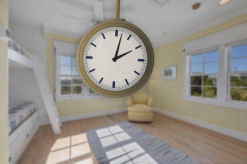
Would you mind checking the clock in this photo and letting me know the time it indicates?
2:02
